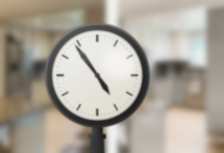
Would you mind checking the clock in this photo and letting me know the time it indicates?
4:54
